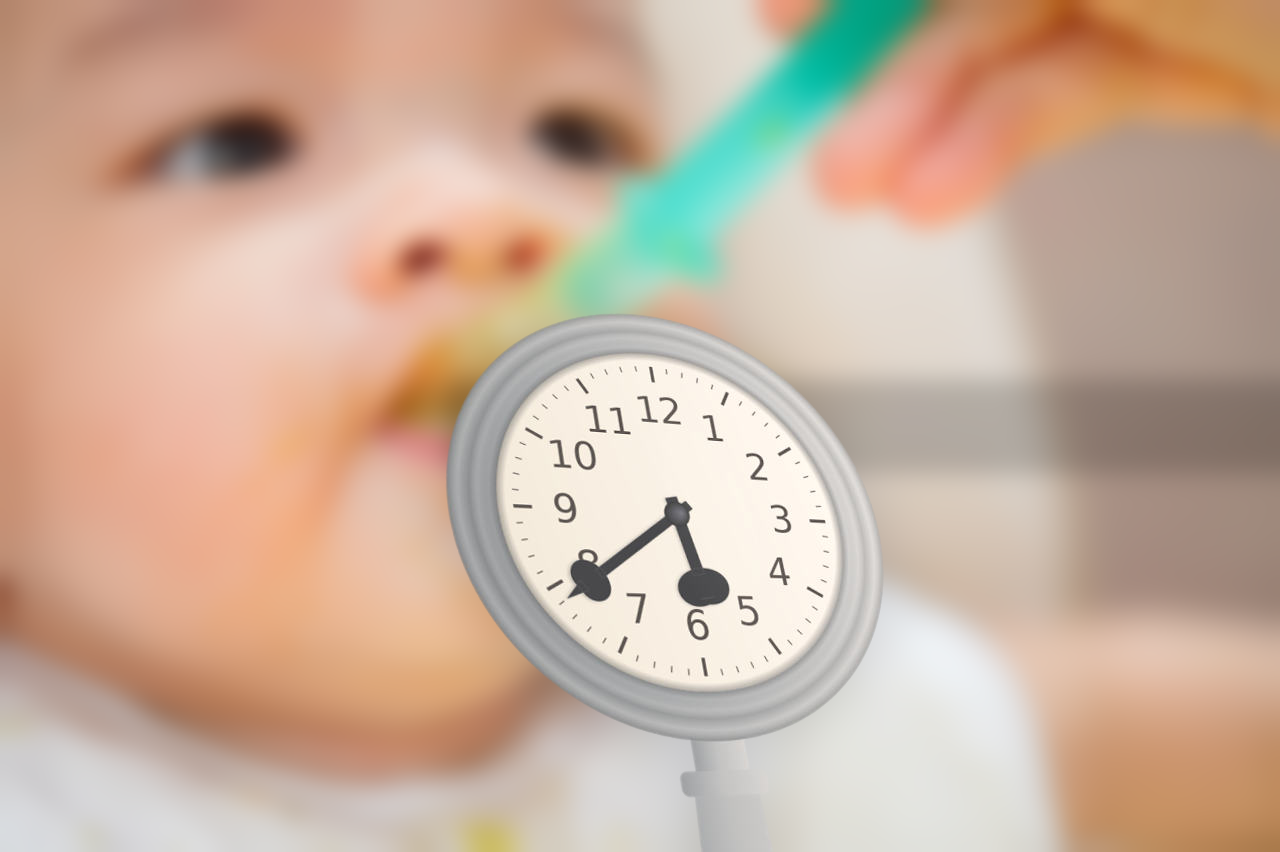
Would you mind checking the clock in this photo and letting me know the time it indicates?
5:39
